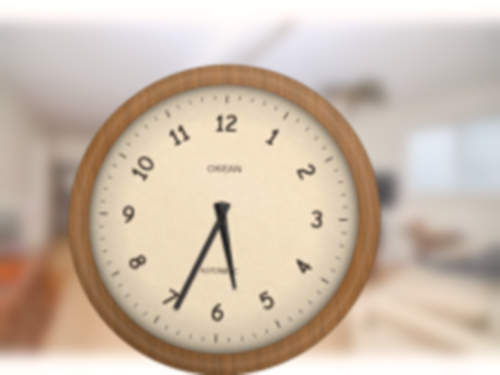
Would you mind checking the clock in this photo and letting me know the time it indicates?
5:34
